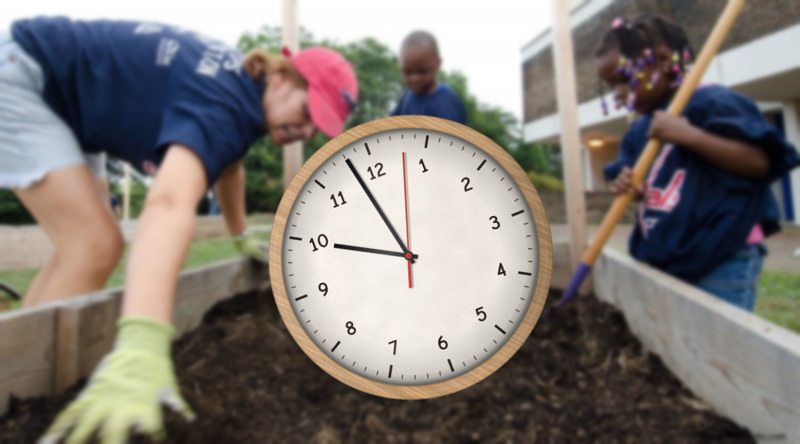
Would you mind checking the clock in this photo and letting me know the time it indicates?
9:58:03
